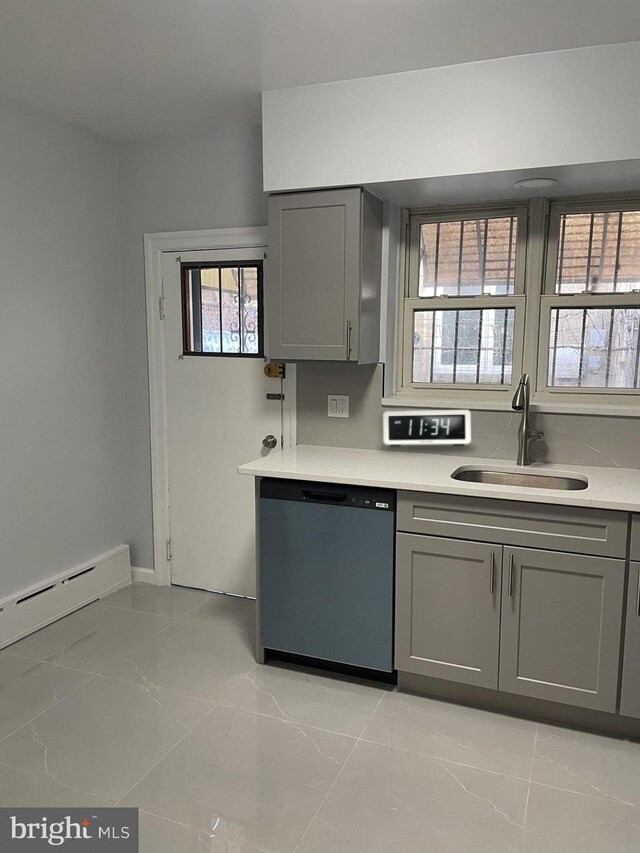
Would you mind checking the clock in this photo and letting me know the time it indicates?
11:34
